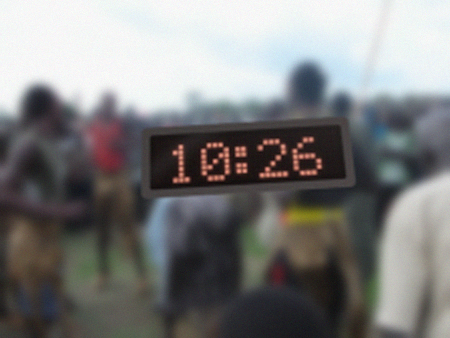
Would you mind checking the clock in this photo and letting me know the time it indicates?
10:26
